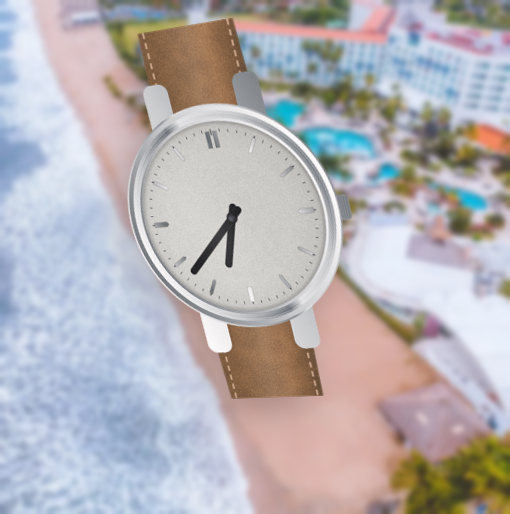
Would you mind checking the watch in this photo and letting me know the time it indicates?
6:38
